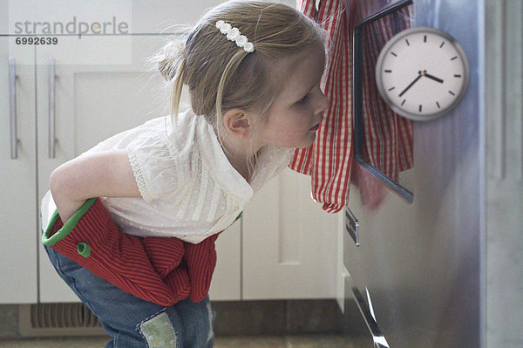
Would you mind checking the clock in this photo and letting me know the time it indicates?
3:37
